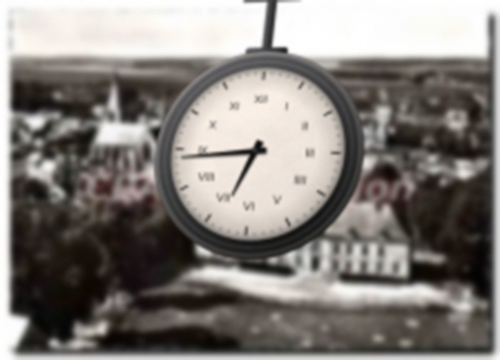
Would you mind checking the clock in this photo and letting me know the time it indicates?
6:44
